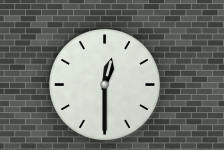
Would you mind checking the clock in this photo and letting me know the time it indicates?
12:30
